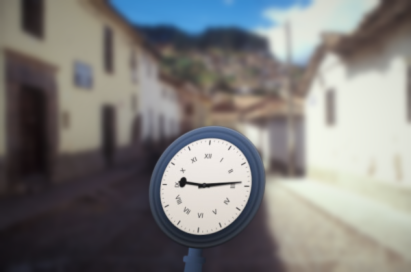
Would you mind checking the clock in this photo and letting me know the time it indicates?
9:14
